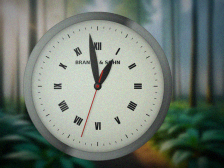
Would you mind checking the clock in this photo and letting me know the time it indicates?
12:58:33
